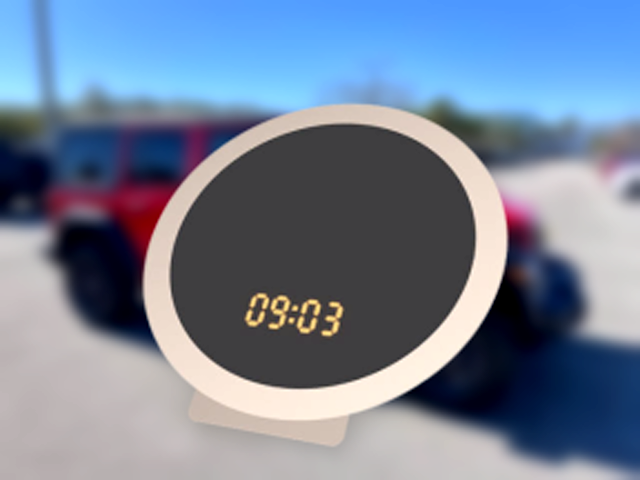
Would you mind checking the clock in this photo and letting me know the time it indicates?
9:03
